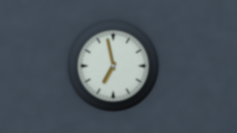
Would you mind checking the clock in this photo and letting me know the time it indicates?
6:58
